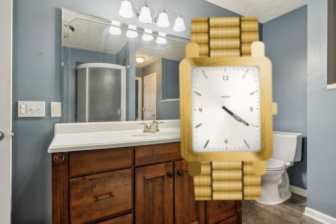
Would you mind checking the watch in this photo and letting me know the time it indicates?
4:21
